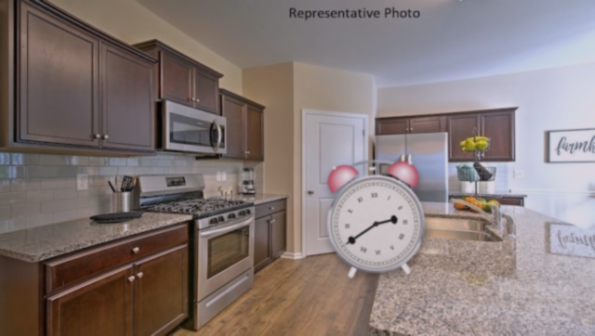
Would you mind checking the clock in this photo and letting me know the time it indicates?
2:40
